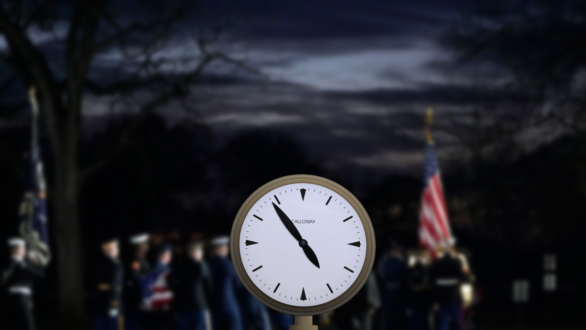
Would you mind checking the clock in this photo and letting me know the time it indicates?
4:54
